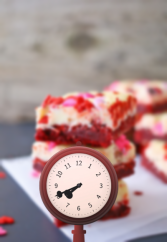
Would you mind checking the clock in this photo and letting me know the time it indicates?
7:41
